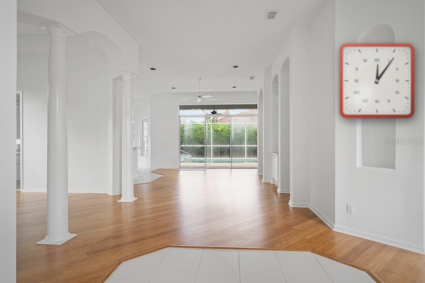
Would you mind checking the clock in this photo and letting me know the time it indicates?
12:06
